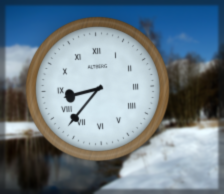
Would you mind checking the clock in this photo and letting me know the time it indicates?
8:37
